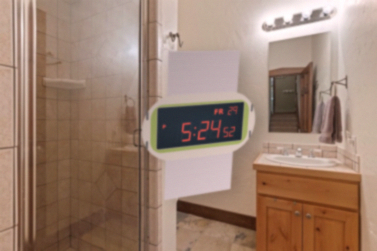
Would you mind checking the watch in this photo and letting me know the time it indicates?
5:24
